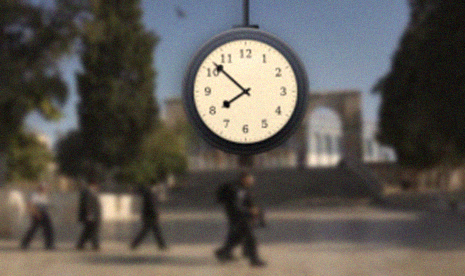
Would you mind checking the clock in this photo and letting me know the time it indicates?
7:52
